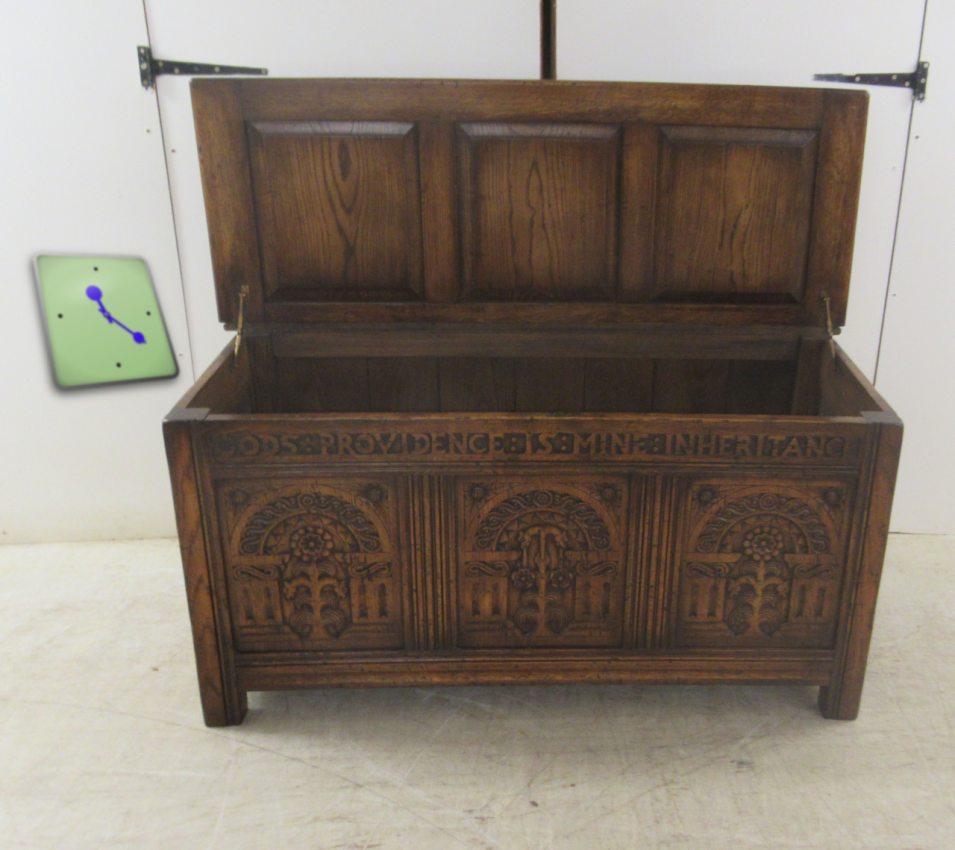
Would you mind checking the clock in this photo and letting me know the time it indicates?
11:22
